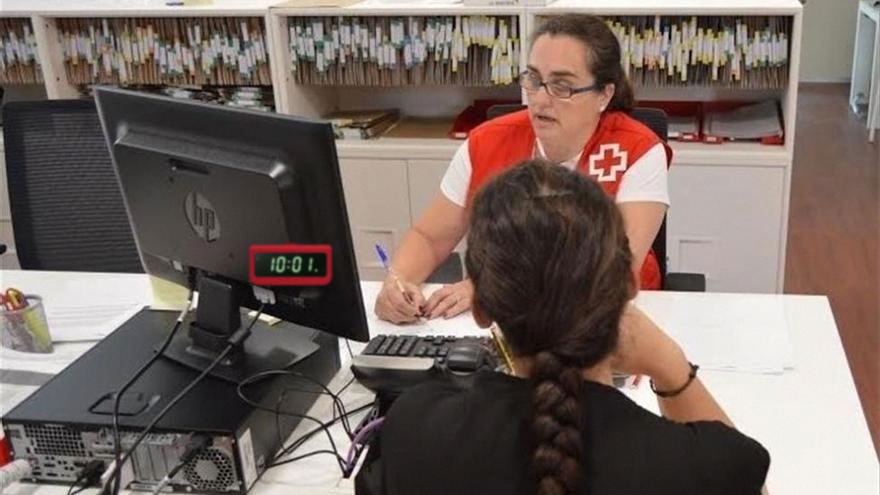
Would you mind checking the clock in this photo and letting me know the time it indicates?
10:01
